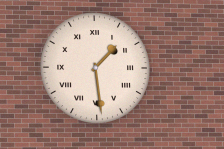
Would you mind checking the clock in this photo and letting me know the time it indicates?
1:29
